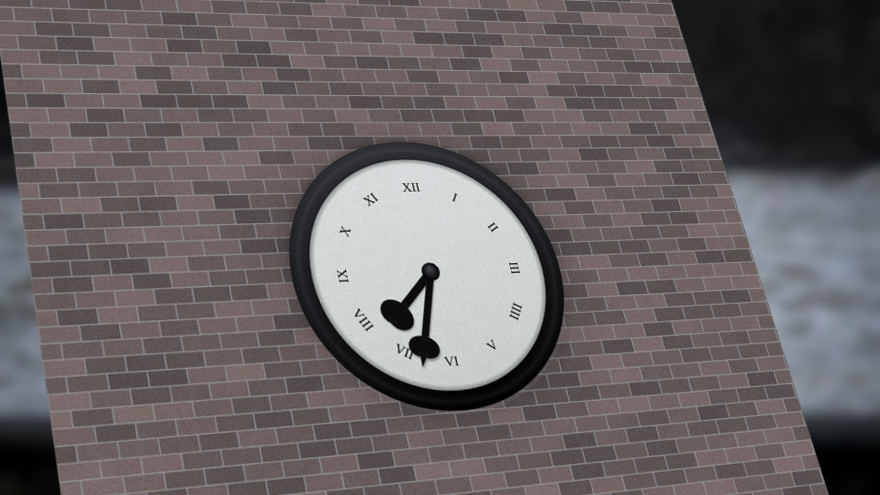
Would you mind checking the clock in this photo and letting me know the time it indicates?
7:33
